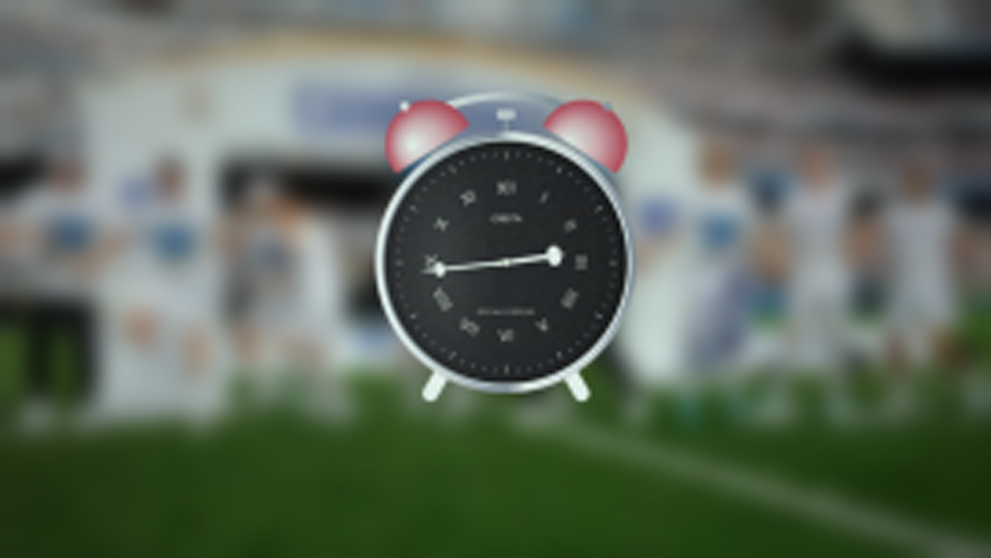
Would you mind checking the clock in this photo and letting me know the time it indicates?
2:44
